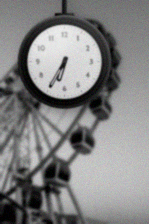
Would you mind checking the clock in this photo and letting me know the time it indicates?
6:35
